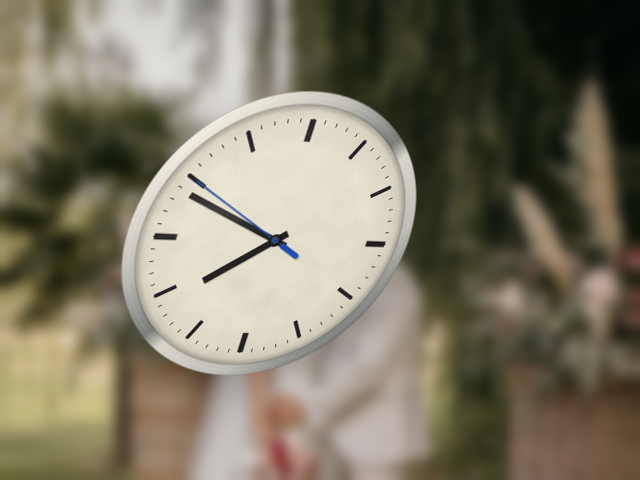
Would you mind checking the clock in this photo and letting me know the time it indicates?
7:48:50
